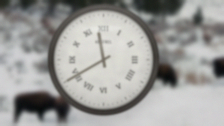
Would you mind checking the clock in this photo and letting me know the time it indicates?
11:40
